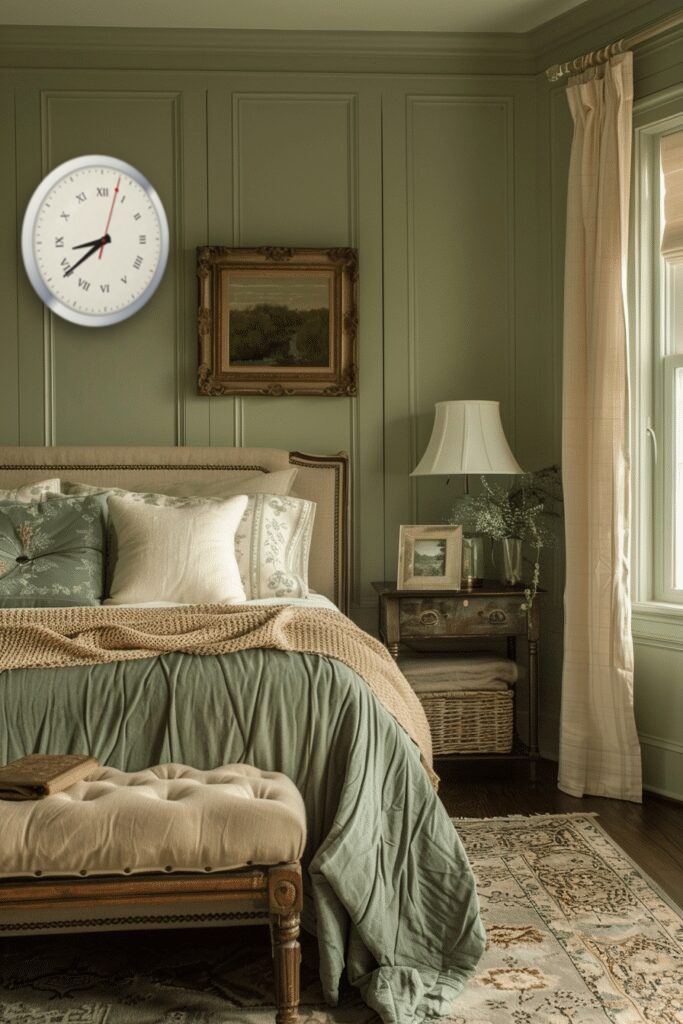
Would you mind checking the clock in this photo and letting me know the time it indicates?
8:39:03
